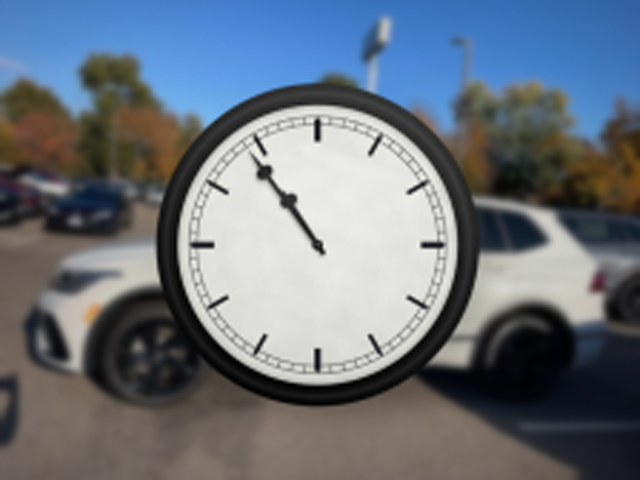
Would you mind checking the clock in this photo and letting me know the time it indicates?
10:54
